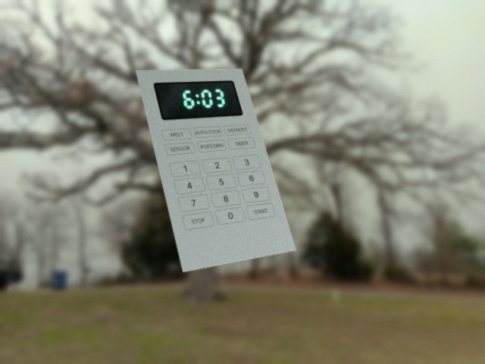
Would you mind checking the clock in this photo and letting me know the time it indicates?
6:03
